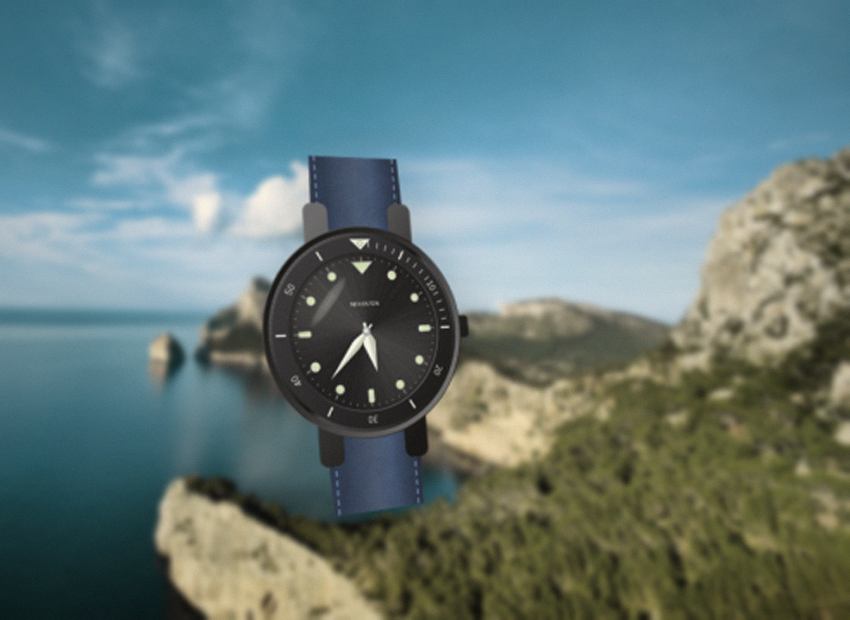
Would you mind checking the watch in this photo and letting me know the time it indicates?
5:37
